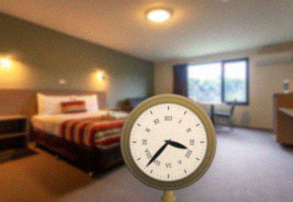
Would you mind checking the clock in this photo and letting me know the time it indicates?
3:37
